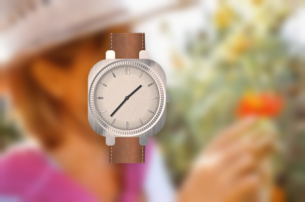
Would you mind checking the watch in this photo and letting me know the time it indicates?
1:37
